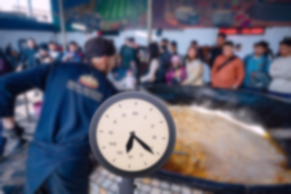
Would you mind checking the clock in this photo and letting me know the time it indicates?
6:21
